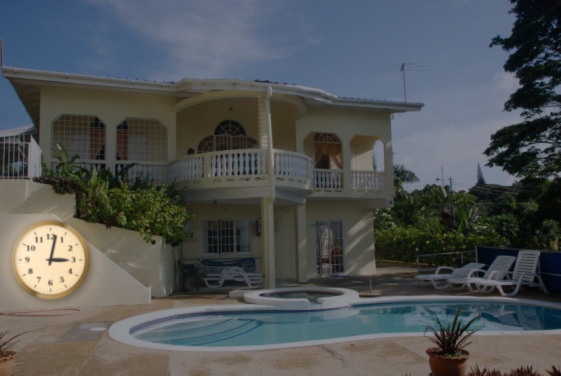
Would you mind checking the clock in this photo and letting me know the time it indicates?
3:02
